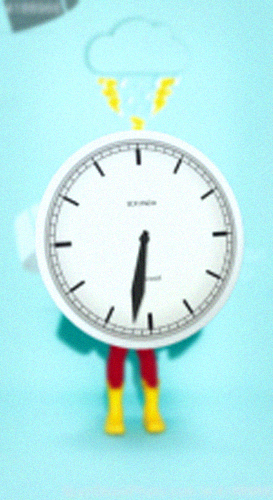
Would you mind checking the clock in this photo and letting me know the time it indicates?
6:32
